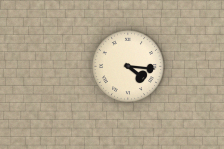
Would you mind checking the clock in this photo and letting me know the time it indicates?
4:16
